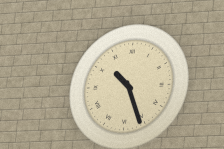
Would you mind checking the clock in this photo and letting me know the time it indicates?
10:26
